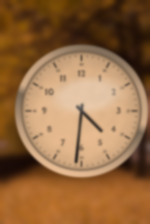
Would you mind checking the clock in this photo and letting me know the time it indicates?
4:31
